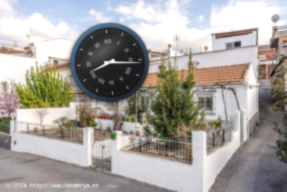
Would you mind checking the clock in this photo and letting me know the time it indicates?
8:16
